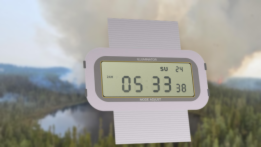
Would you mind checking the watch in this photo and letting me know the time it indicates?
5:33:38
